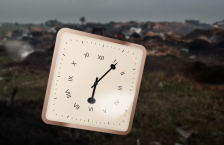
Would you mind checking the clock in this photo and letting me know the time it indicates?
6:06
